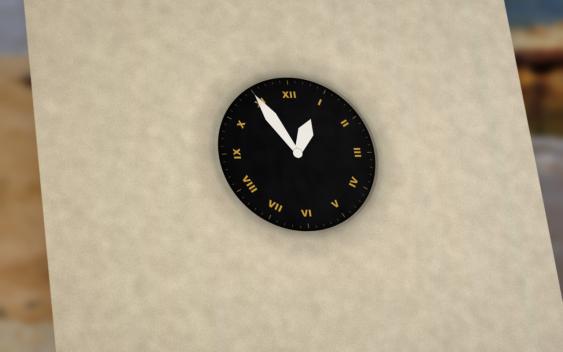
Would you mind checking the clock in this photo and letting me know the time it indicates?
12:55
